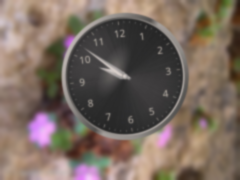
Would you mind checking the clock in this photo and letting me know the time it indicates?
9:52
